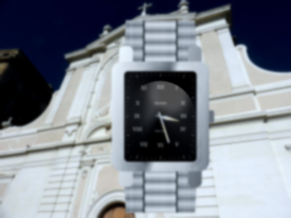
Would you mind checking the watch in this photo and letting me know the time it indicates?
3:27
